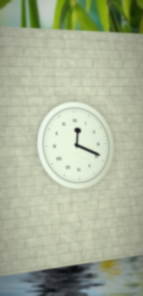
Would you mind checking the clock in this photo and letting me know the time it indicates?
12:19
